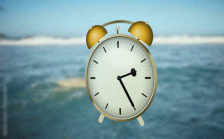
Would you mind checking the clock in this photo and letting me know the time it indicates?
2:25
